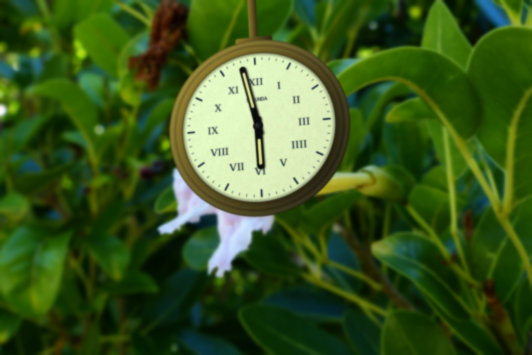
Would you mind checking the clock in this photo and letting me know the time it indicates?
5:58
